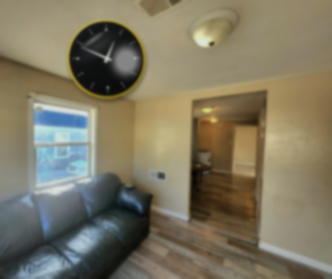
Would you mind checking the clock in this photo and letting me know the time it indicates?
12:49
